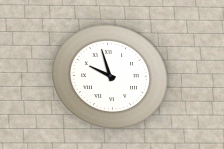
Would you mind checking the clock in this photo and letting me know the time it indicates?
9:58
